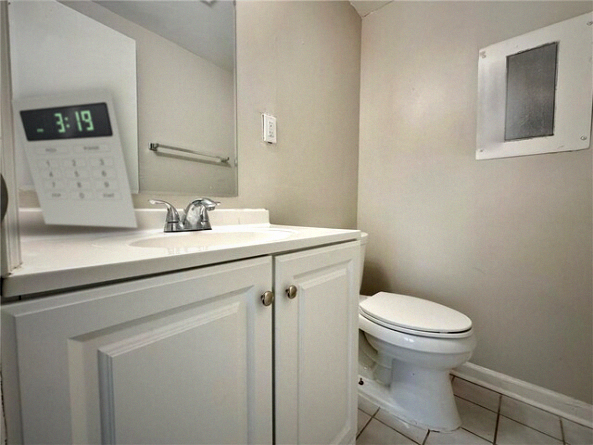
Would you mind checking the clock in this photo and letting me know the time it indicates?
3:19
